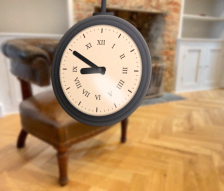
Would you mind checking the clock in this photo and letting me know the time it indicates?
8:50
